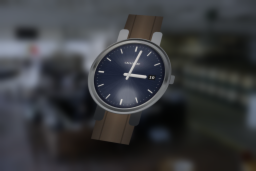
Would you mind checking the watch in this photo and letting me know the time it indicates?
3:02
